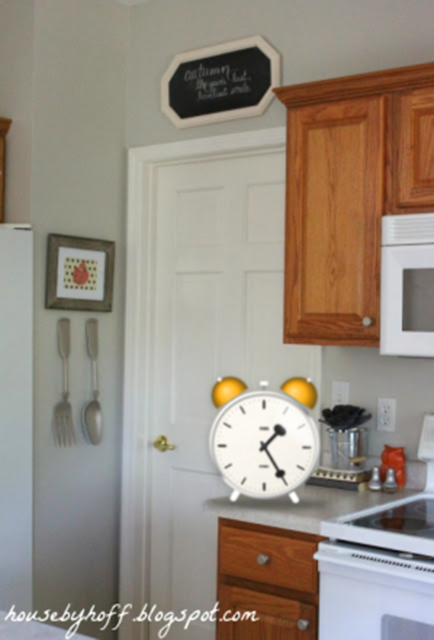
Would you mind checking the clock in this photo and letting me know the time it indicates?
1:25
